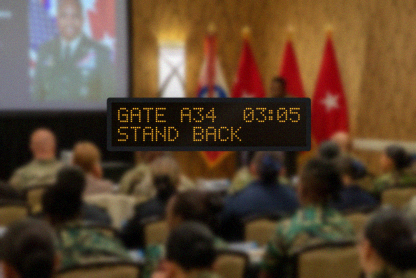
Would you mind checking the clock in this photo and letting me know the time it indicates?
3:05
